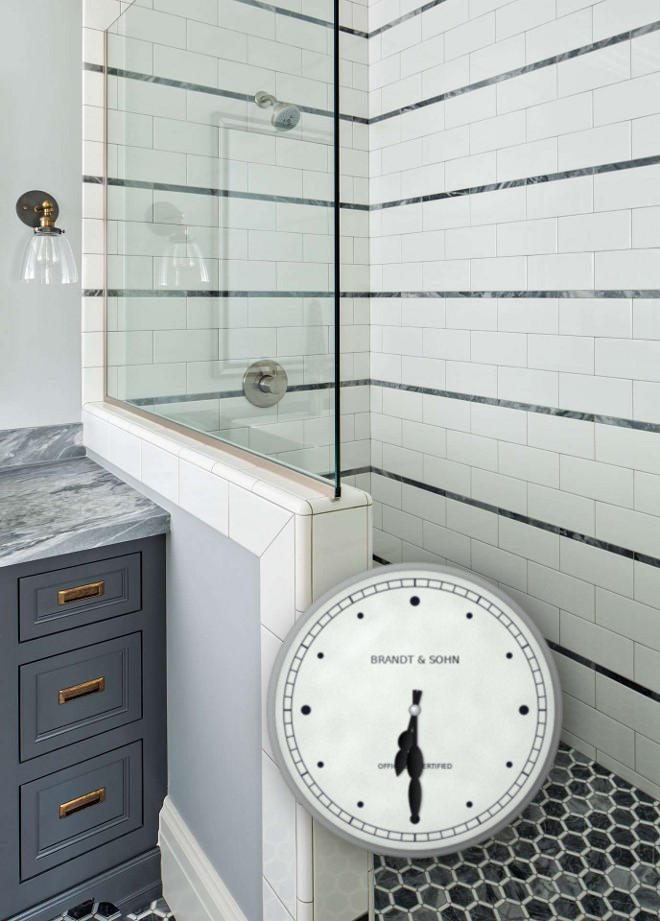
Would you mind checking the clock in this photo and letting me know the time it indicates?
6:30
